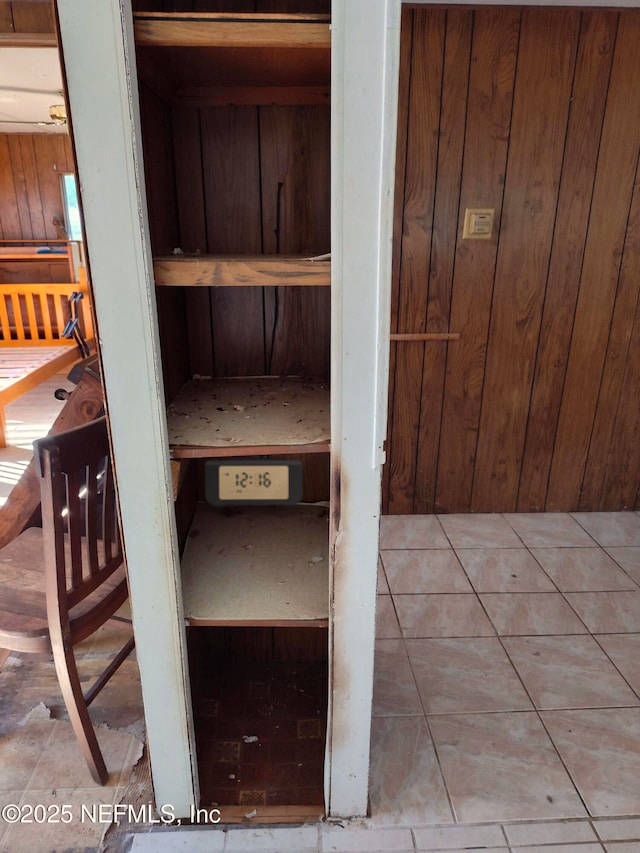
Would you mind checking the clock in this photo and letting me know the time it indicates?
12:16
